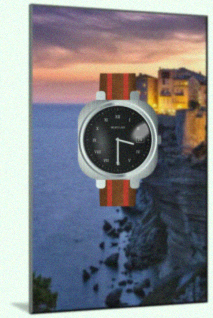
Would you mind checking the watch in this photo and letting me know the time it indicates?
3:30
